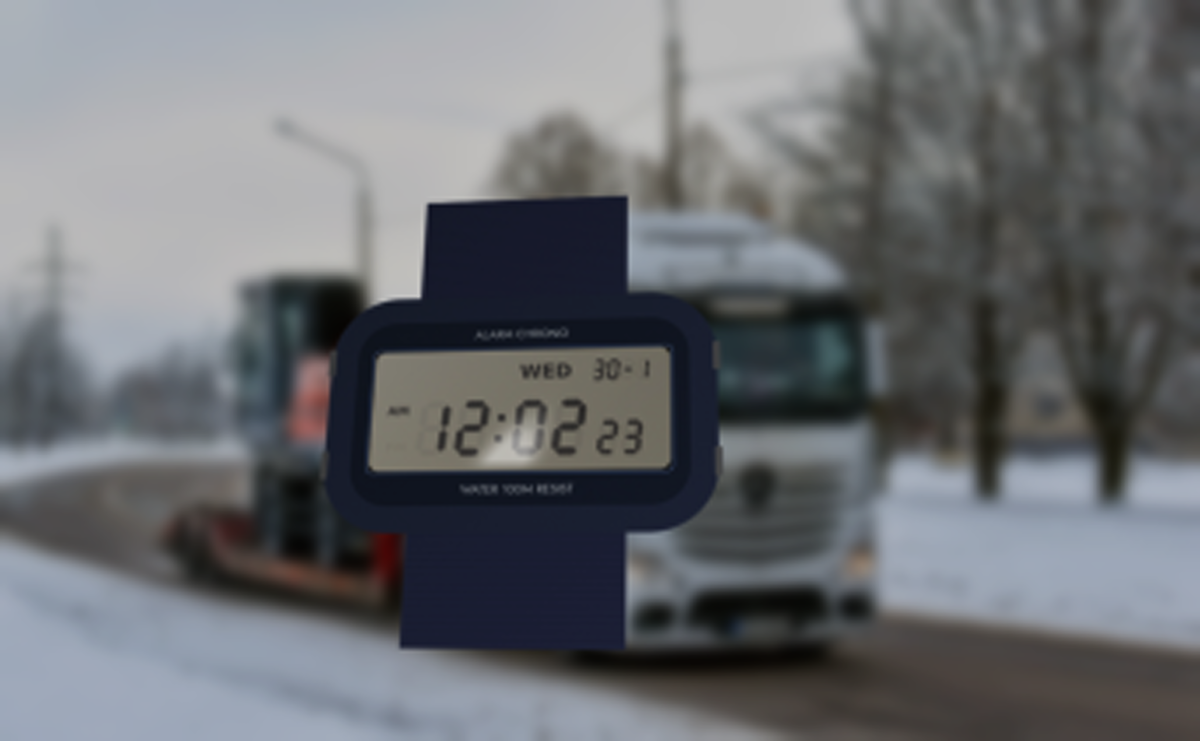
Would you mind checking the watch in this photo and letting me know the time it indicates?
12:02:23
